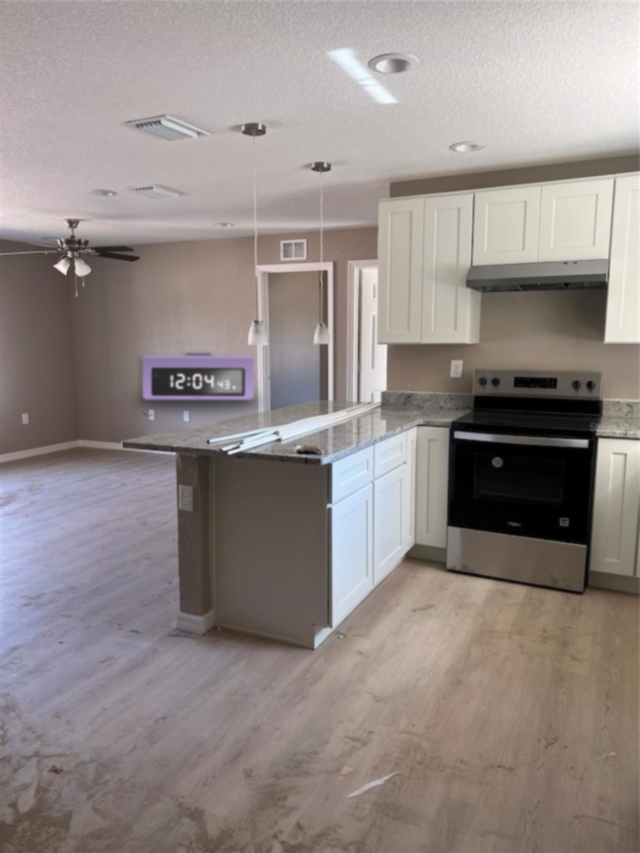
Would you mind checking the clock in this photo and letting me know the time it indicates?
12:04
